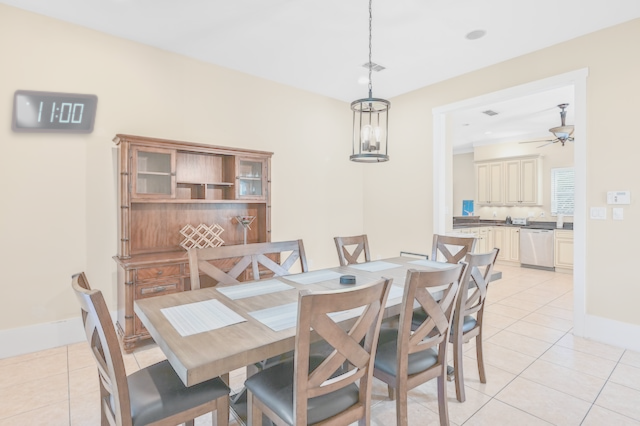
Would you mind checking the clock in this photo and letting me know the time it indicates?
11:00
